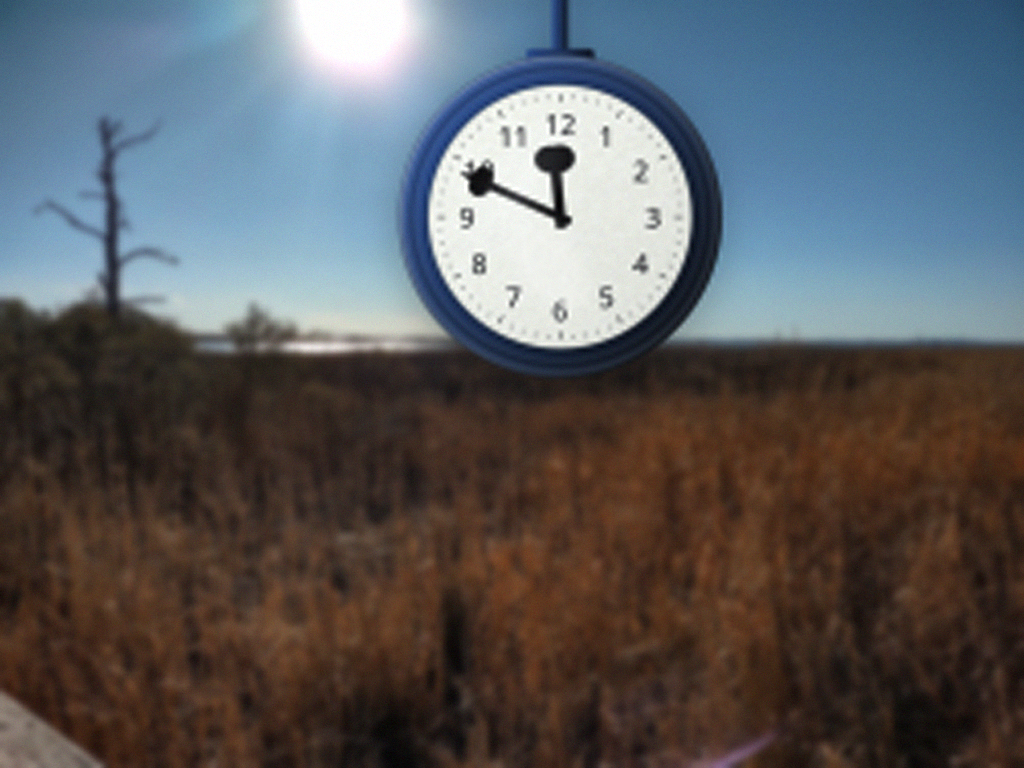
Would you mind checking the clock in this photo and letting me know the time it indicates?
11:49
